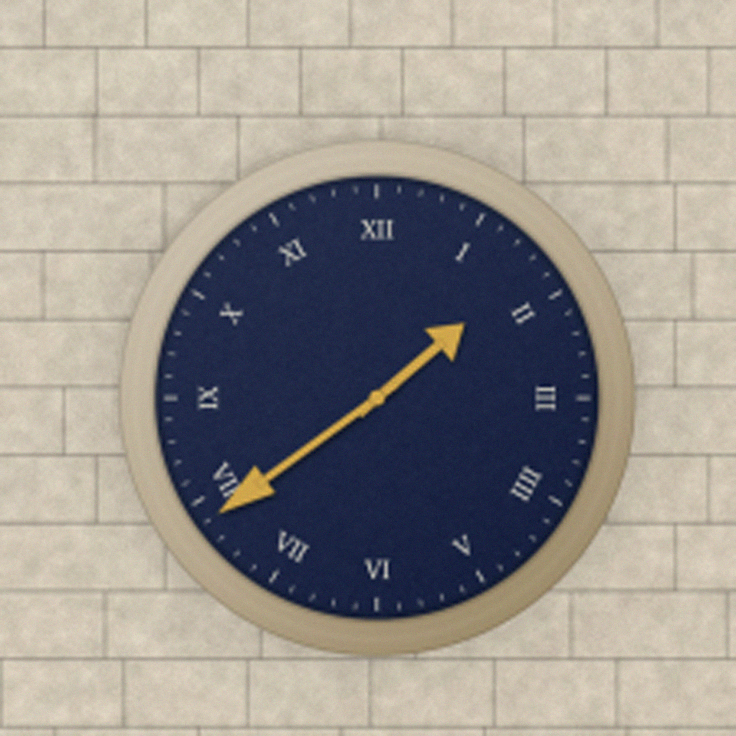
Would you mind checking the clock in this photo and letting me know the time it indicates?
1:39
